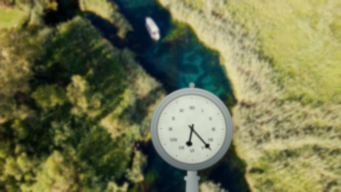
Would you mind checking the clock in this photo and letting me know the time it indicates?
6:23
